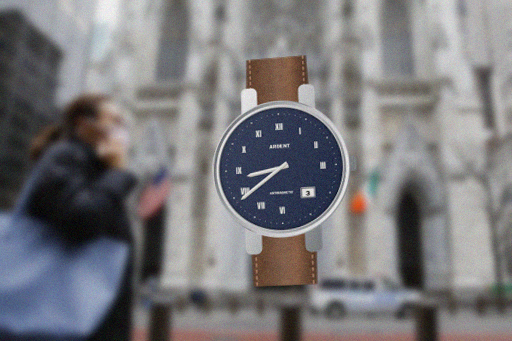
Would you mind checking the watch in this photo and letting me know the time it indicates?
8:39
